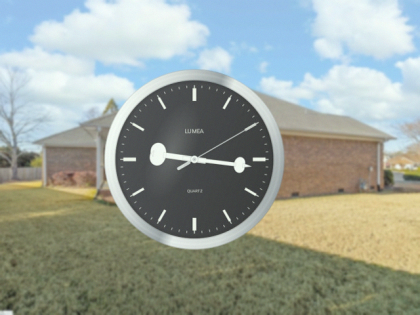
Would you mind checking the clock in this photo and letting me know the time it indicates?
9:16:10
